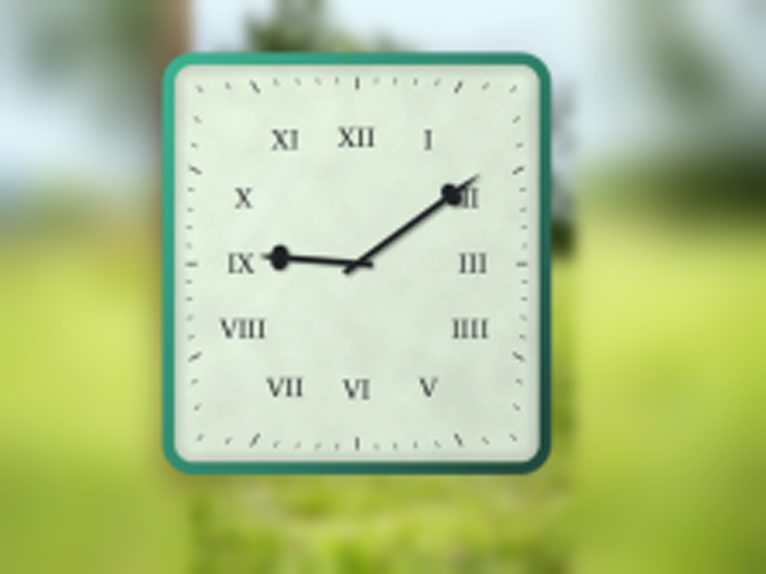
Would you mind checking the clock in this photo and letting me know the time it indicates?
9:09
